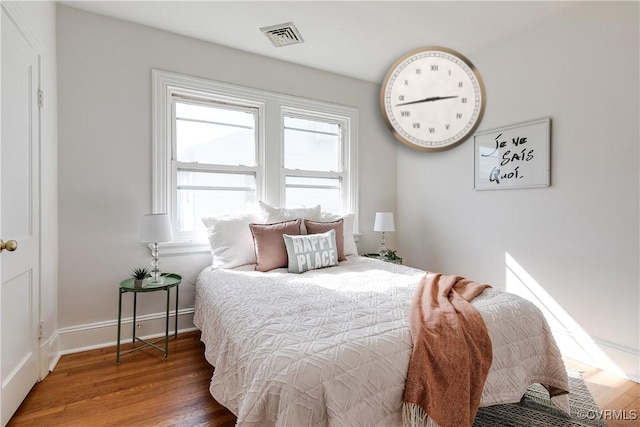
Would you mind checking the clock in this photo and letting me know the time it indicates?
2:43
